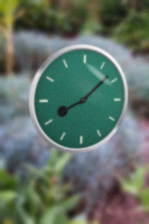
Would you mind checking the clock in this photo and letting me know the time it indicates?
8:08
